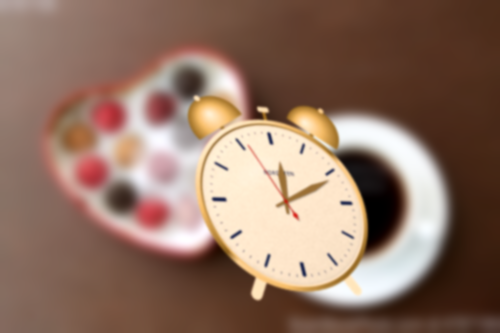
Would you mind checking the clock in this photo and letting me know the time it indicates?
12:10:56
